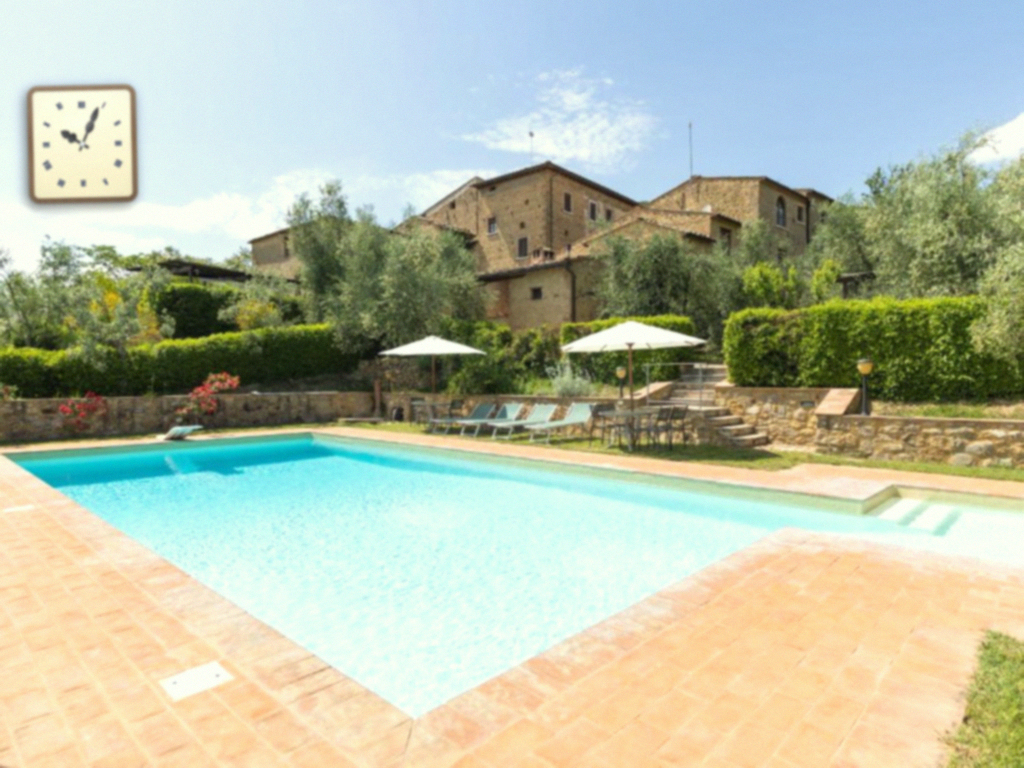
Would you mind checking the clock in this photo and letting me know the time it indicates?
10:04
